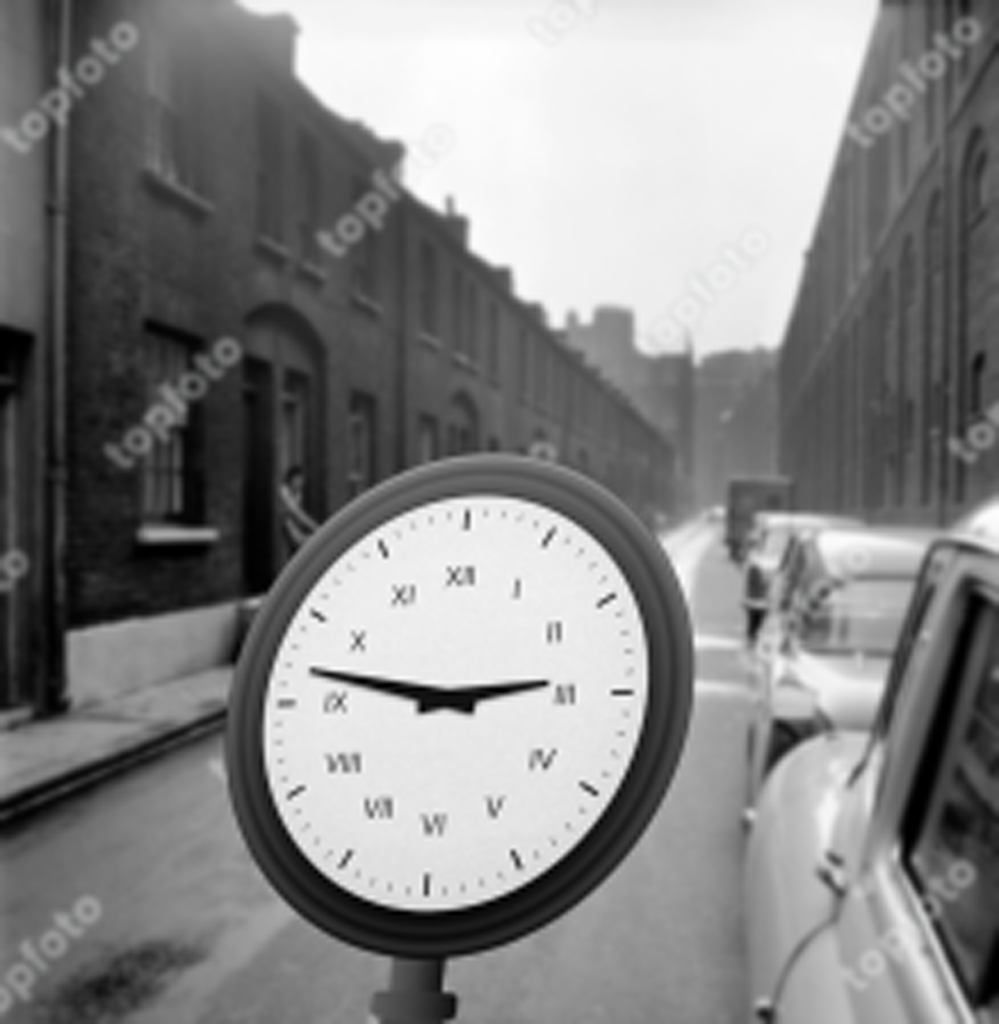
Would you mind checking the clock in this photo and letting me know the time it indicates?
2:47
